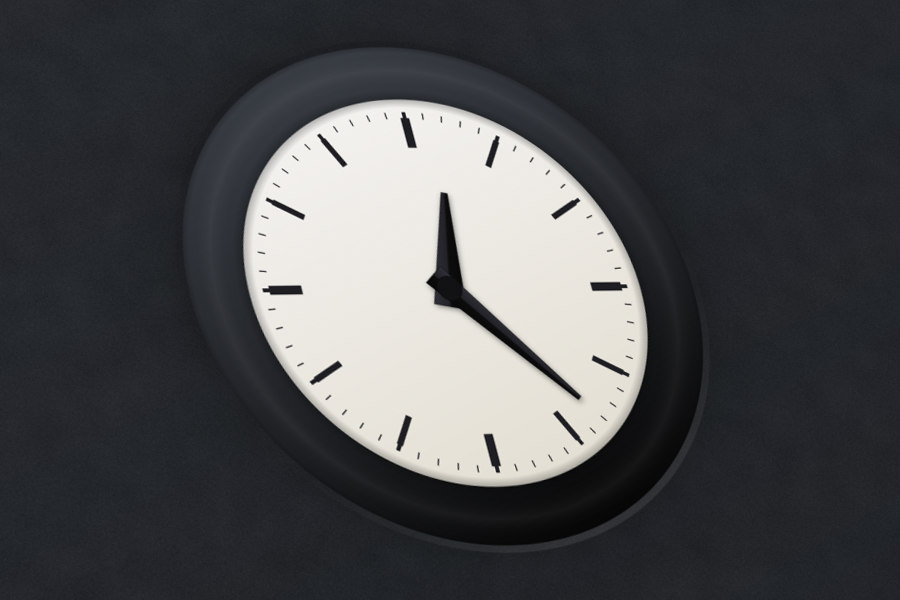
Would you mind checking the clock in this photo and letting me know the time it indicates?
12:23
